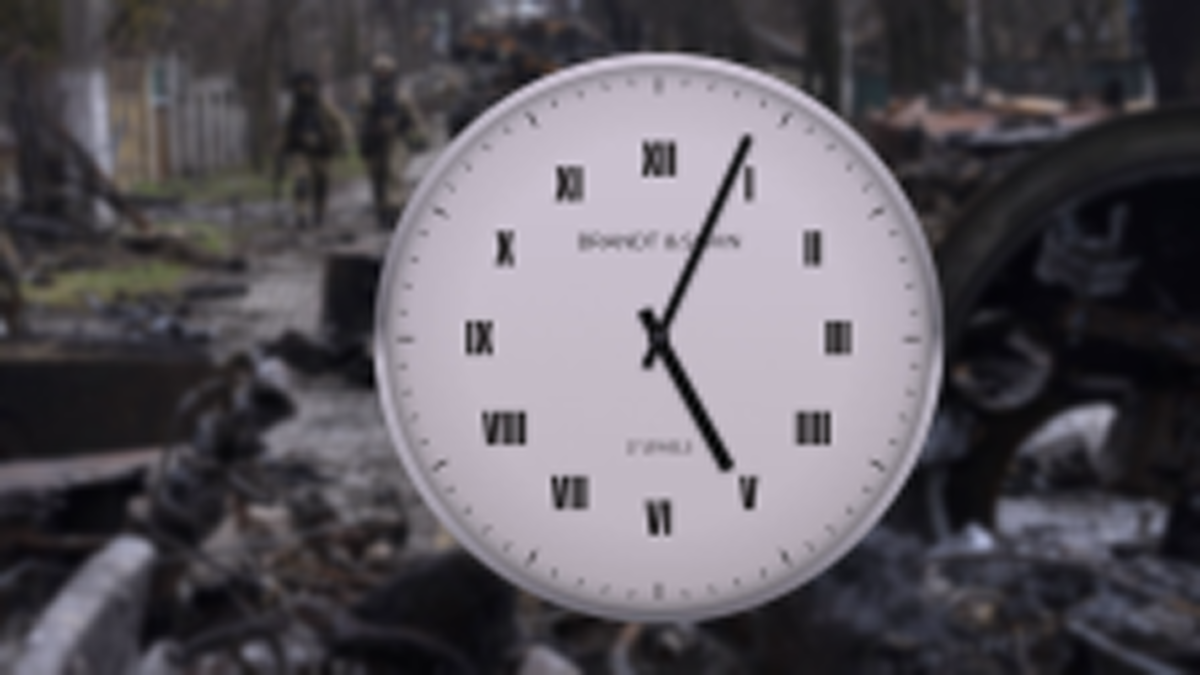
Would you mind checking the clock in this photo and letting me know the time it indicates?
5:04
